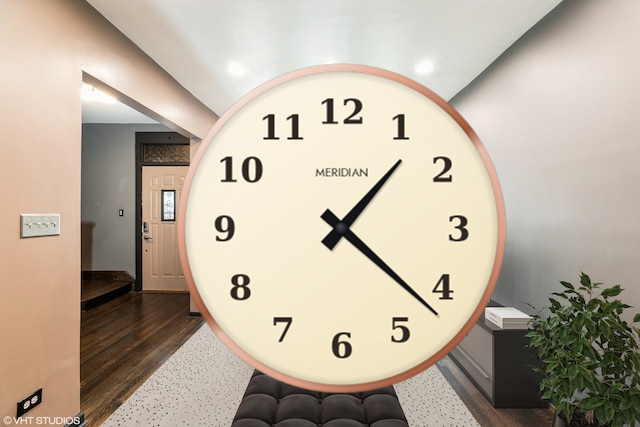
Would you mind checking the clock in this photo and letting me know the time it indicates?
1:22
